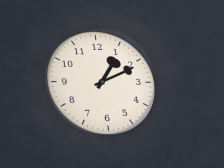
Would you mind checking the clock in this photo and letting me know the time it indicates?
1:11
